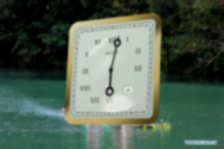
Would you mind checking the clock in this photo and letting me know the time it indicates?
6:02
